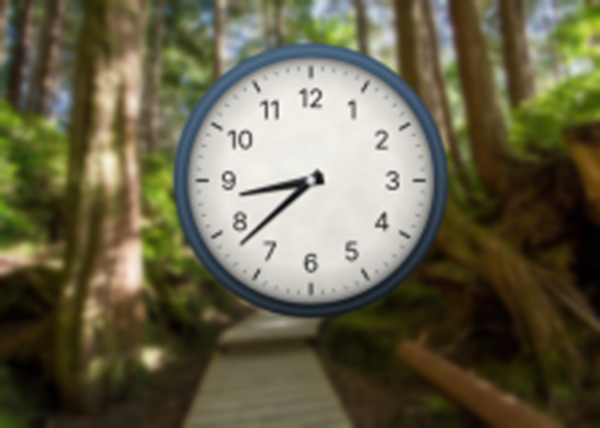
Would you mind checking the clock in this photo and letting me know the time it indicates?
8:38
